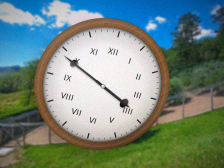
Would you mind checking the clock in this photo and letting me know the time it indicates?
3:49
